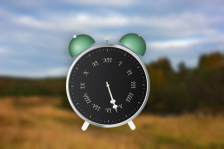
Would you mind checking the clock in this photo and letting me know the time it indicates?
5:27
